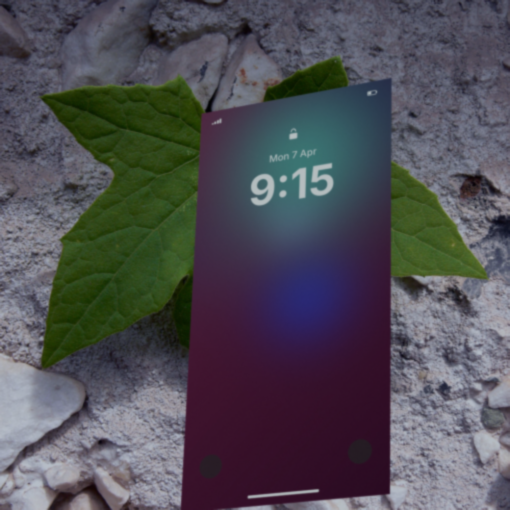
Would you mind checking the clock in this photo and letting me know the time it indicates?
9:15
